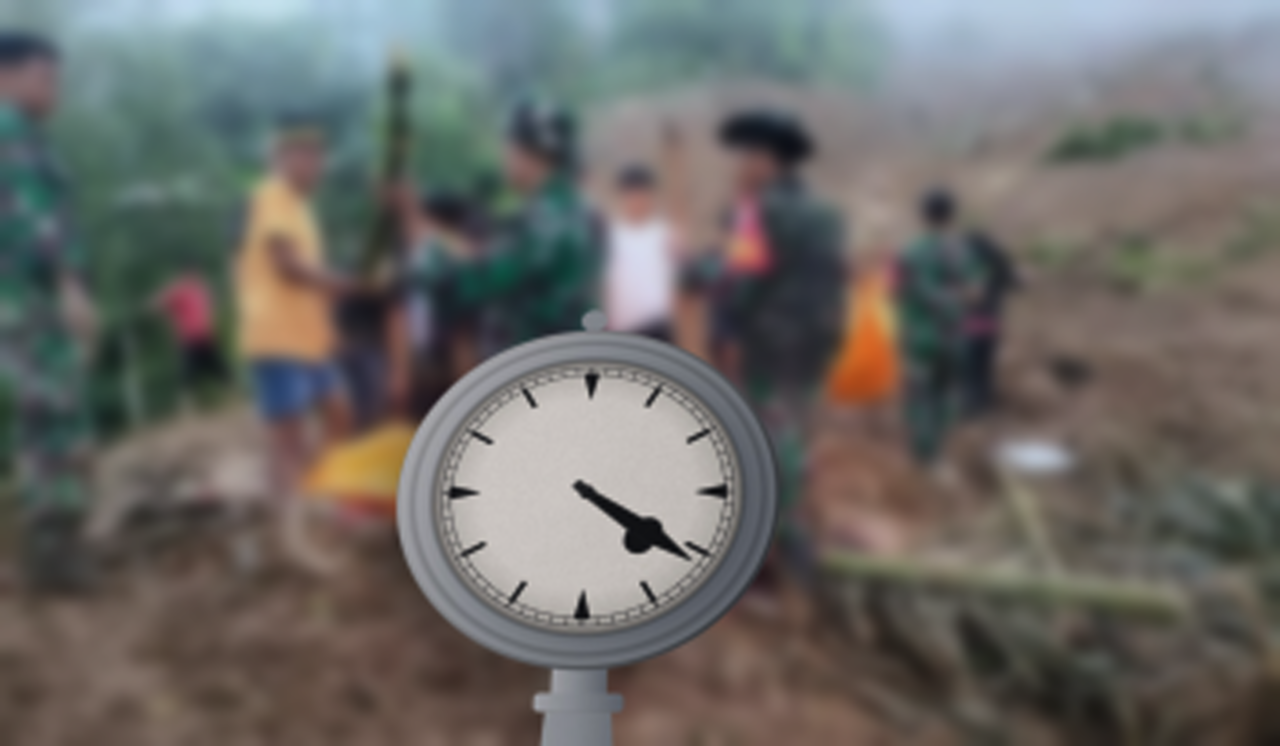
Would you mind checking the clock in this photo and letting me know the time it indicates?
4:21
